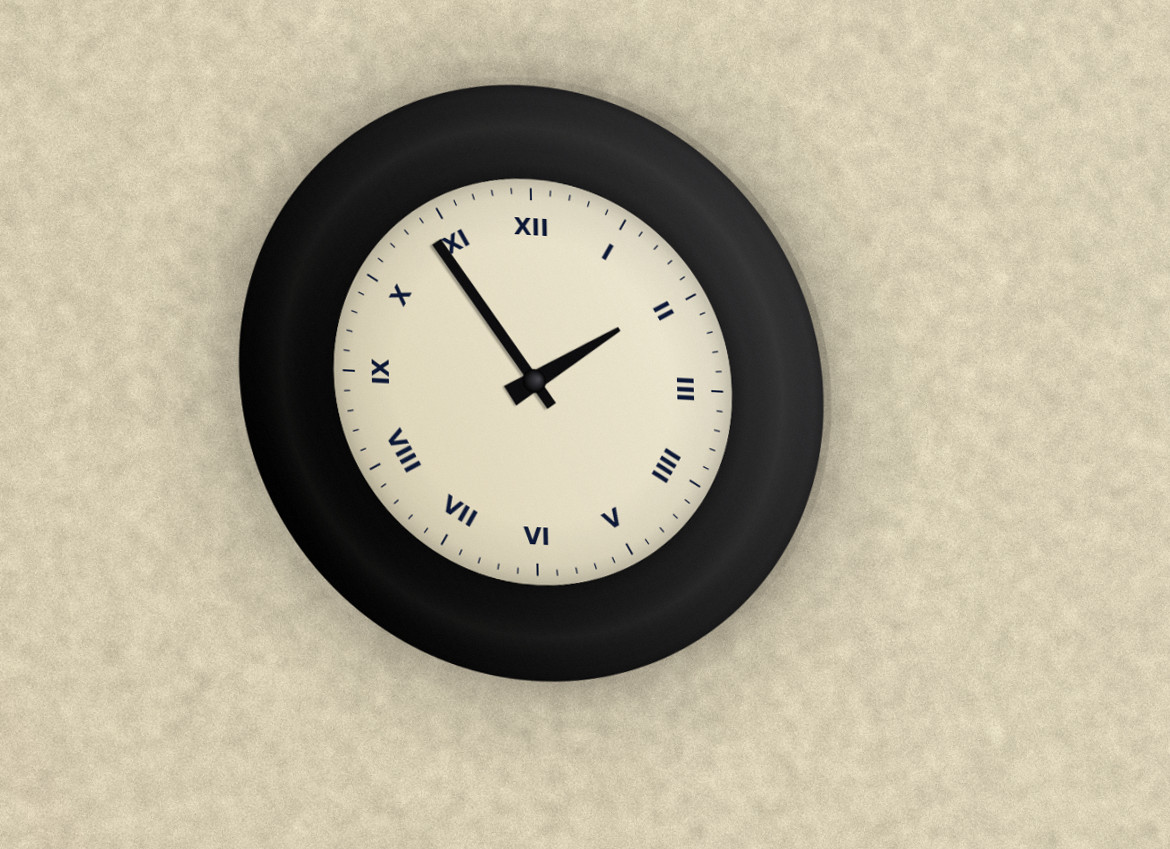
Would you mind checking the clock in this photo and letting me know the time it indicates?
1:54
